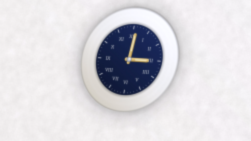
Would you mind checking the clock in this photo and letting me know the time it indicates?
3:01
